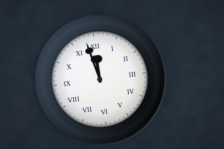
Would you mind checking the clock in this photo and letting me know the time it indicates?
11:58
